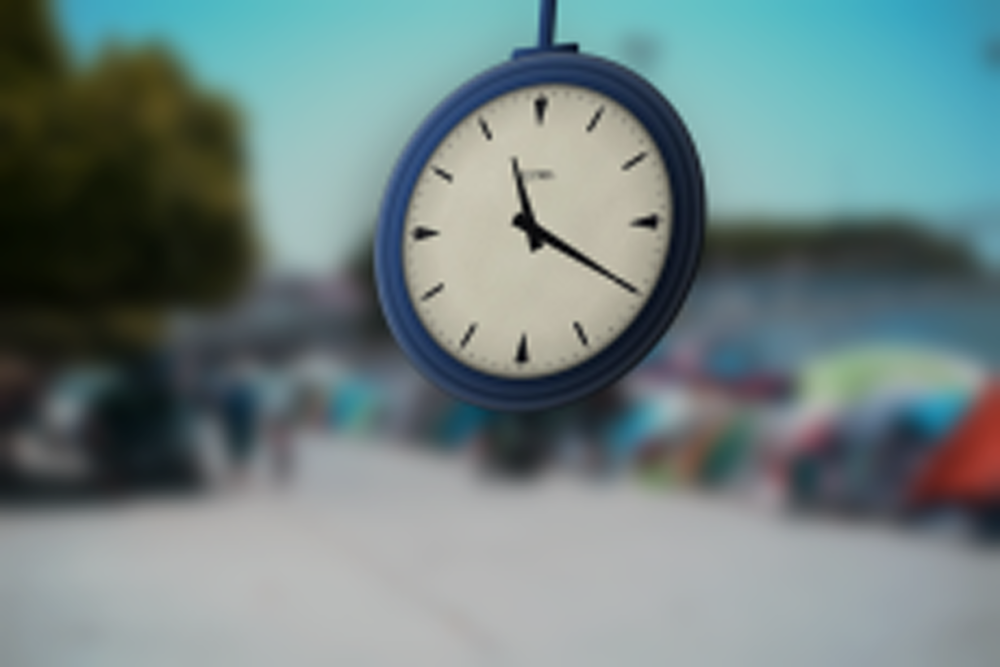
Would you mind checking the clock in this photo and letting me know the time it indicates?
11:20
